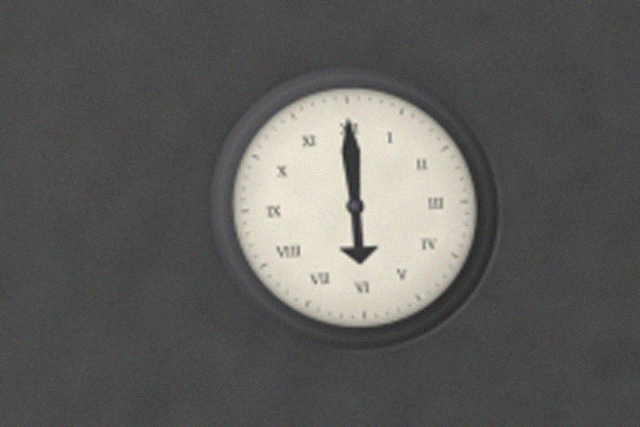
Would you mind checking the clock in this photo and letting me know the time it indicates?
6:00
